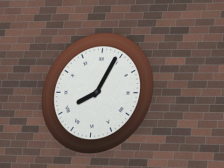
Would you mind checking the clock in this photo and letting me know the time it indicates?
8:04
